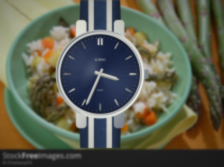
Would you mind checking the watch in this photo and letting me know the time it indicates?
3:34
